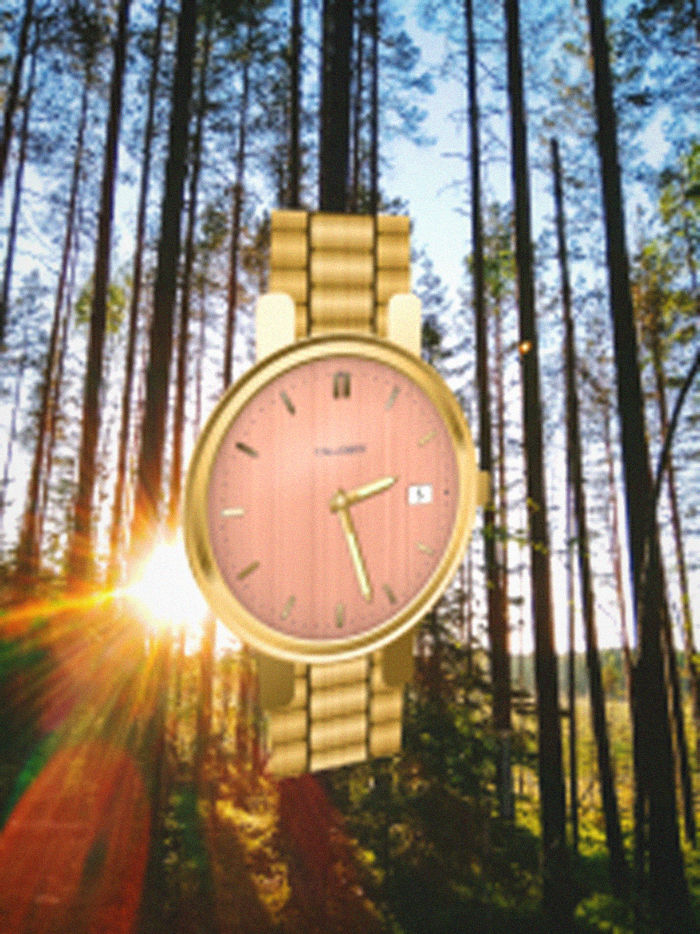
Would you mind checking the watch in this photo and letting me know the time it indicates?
2:27
